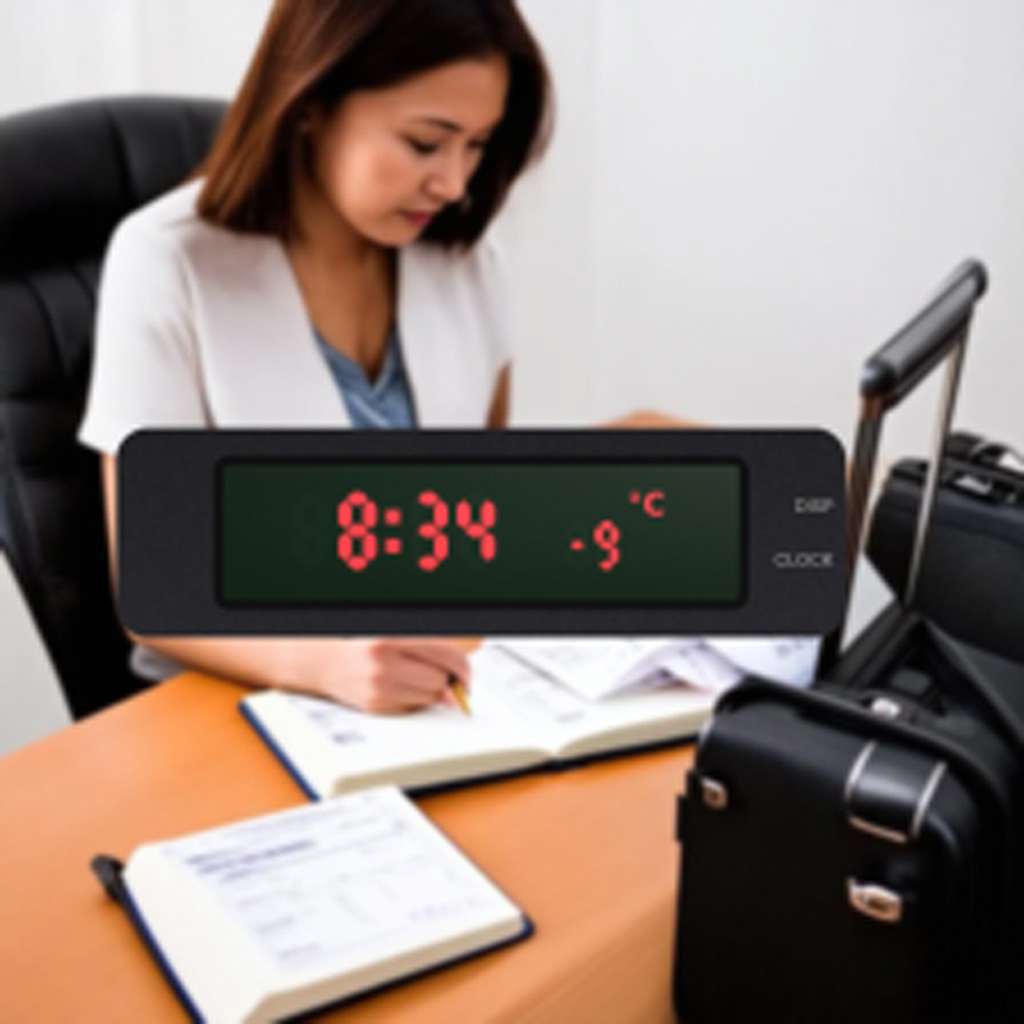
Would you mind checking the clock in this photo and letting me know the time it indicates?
8:34
